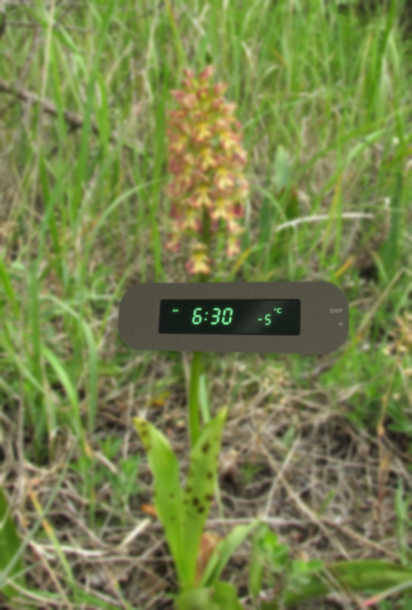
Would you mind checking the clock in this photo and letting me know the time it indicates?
6:30
